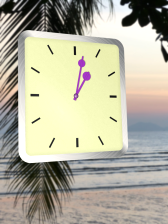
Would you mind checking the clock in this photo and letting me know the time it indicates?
1:02
